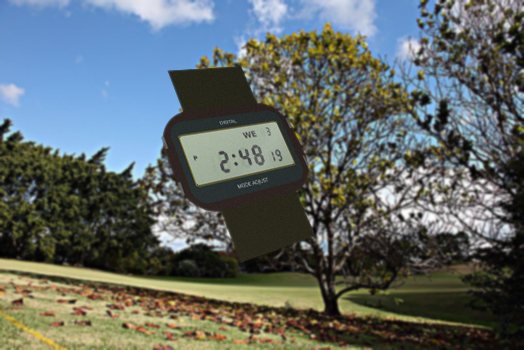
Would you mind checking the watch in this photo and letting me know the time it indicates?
2:48:19
